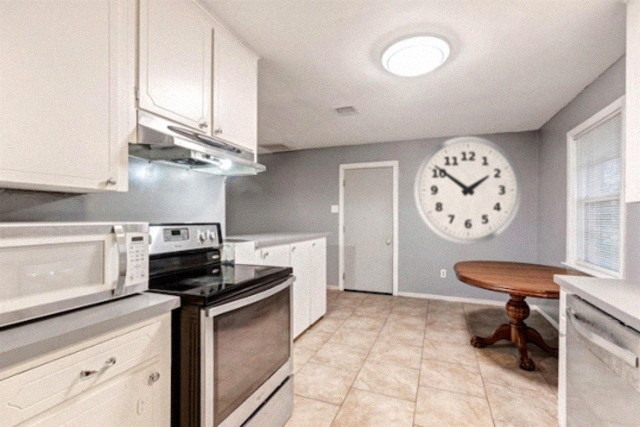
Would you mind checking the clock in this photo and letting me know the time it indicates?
1:51
